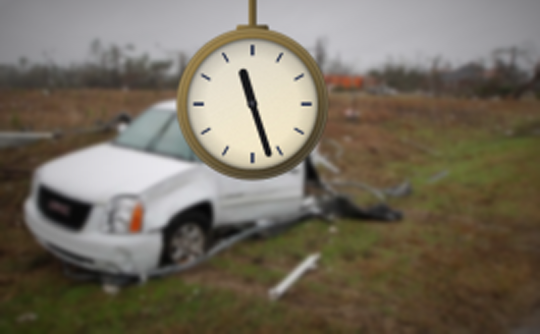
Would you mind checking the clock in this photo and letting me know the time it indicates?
11:27
